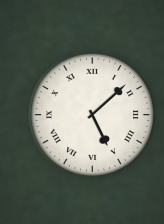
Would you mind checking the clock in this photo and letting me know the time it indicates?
5:08
